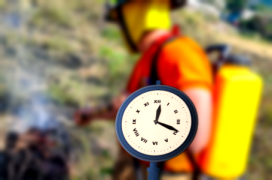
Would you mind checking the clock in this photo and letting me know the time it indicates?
12:19
